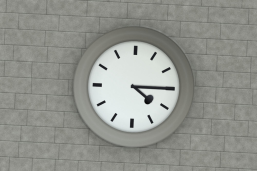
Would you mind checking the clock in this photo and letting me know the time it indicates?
4:15
